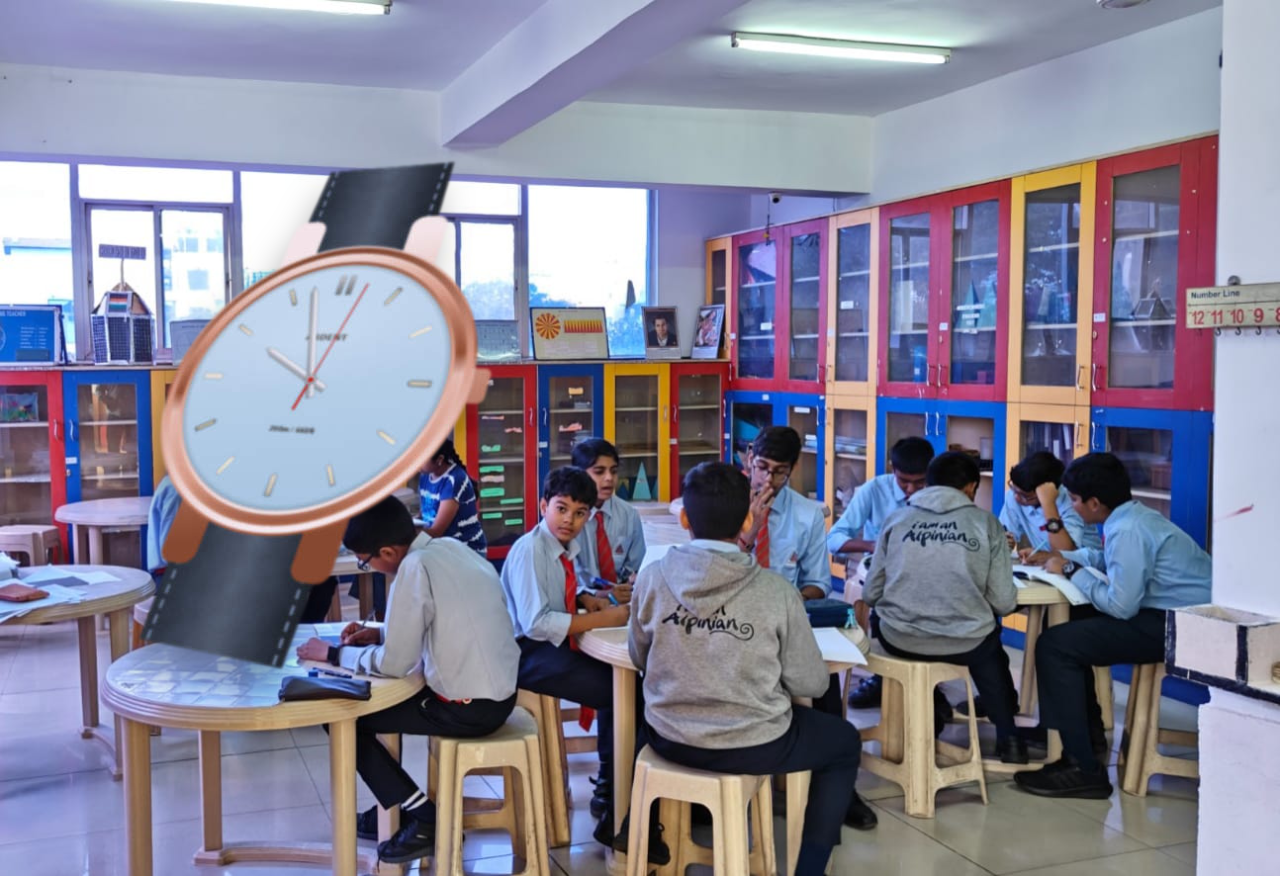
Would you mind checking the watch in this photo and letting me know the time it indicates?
9:57:02
